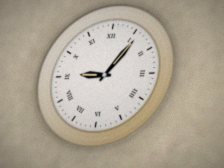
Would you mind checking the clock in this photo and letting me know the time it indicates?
9:06
